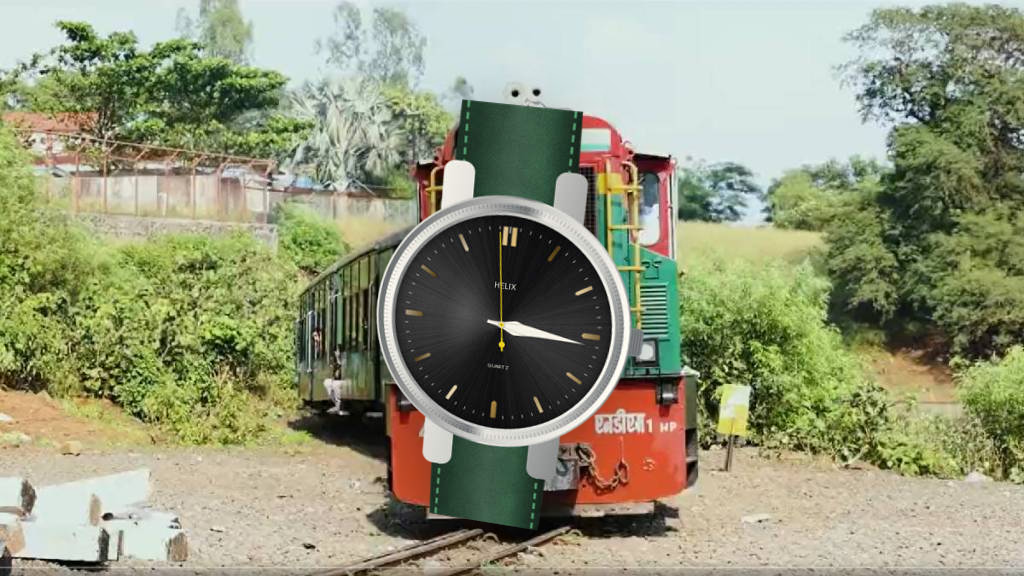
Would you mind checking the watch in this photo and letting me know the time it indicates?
3:15:59
